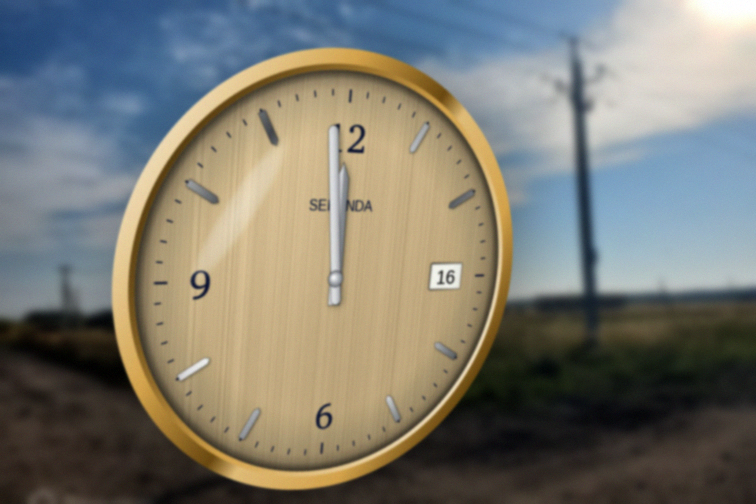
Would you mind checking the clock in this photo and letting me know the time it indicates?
11:59
